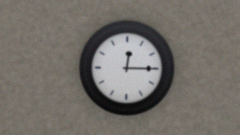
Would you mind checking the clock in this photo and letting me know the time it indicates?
12:15
